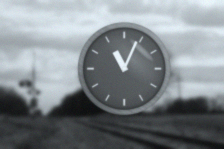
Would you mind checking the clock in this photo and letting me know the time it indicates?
11:04
